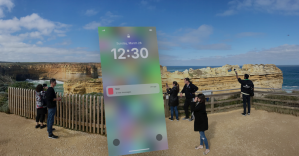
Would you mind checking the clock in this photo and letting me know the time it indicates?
12:30
